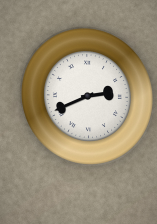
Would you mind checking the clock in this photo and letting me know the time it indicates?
2:41
